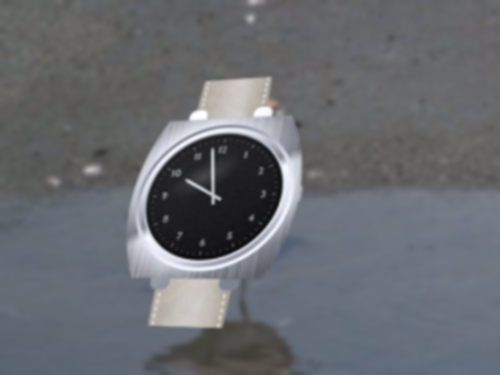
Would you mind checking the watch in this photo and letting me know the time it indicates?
9:58
